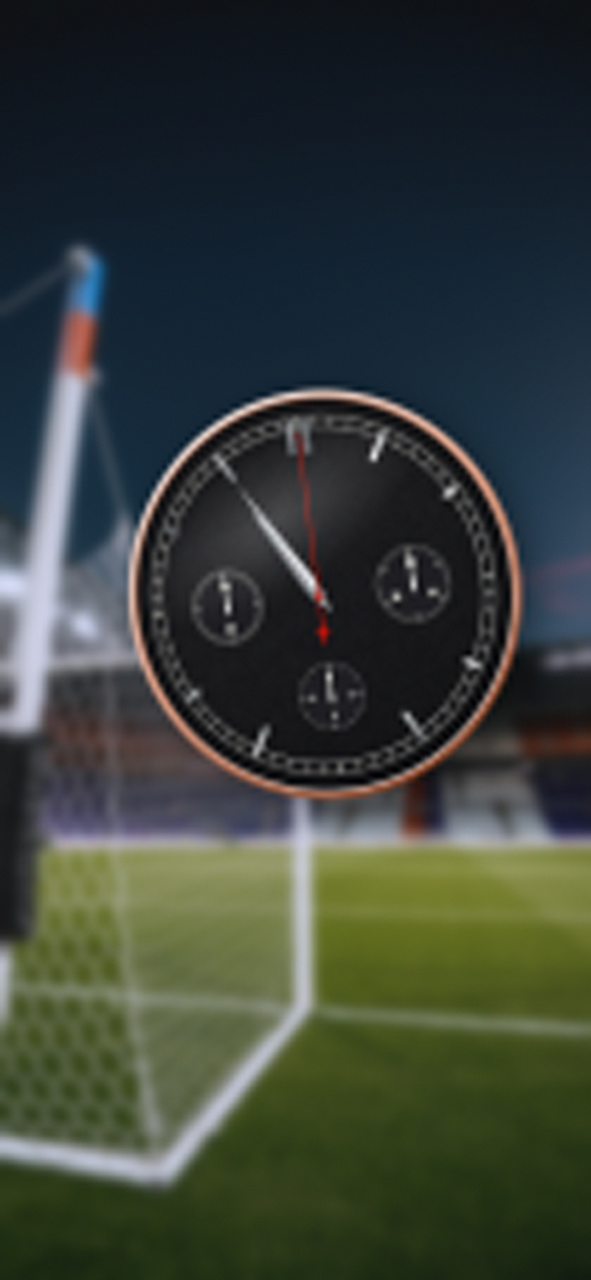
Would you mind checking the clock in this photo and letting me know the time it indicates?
10:55
